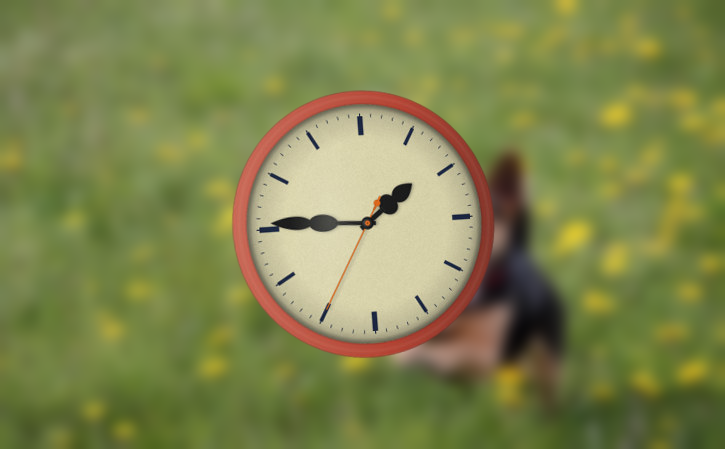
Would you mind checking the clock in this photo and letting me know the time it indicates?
1:45:35
